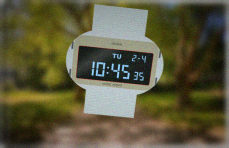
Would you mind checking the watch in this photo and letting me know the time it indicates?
10:45:35
